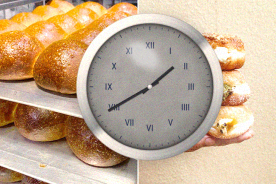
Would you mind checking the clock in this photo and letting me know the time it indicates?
1:40
